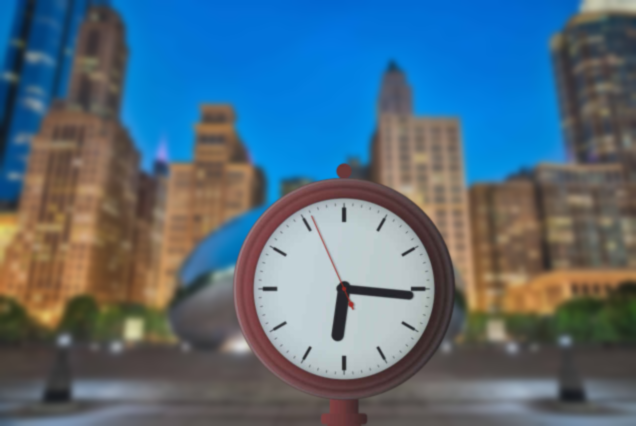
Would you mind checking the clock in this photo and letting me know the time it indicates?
6:15:56
